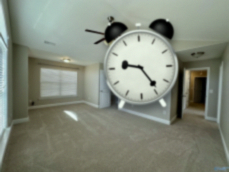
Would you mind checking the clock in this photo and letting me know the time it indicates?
9:24
